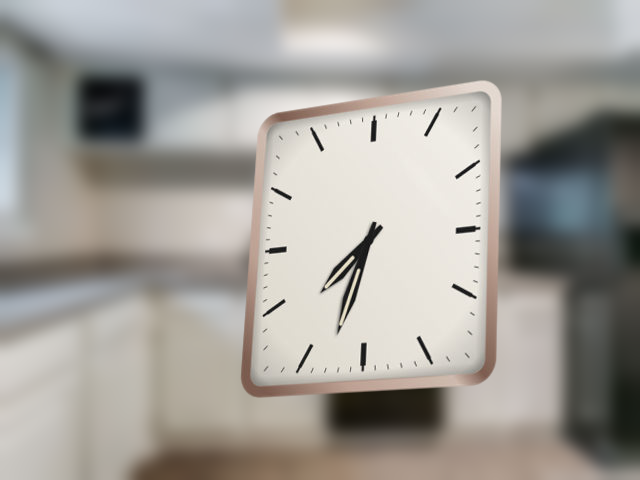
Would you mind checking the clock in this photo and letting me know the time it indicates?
7:33
